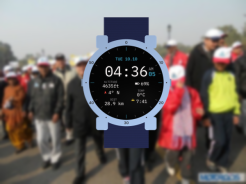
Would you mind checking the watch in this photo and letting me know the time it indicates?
4:36
